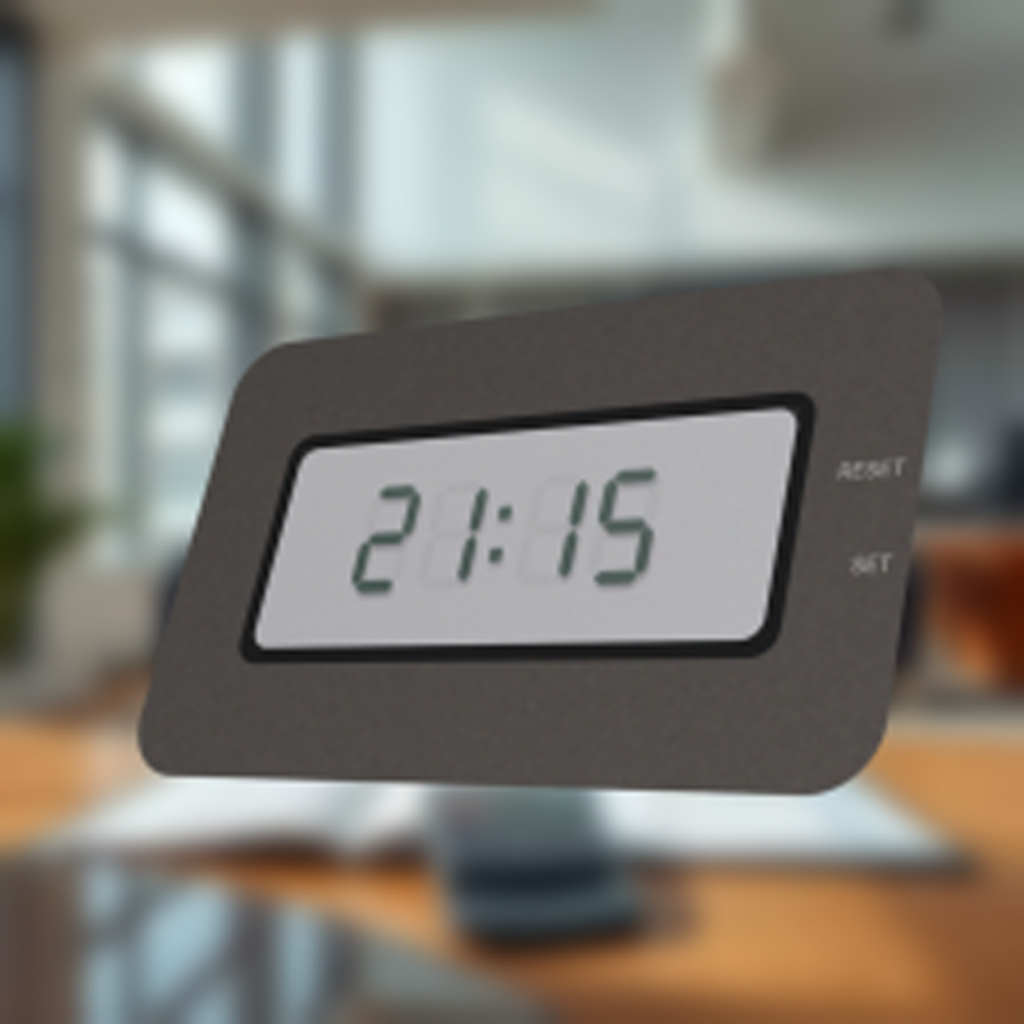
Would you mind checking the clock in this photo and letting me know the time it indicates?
21:15
